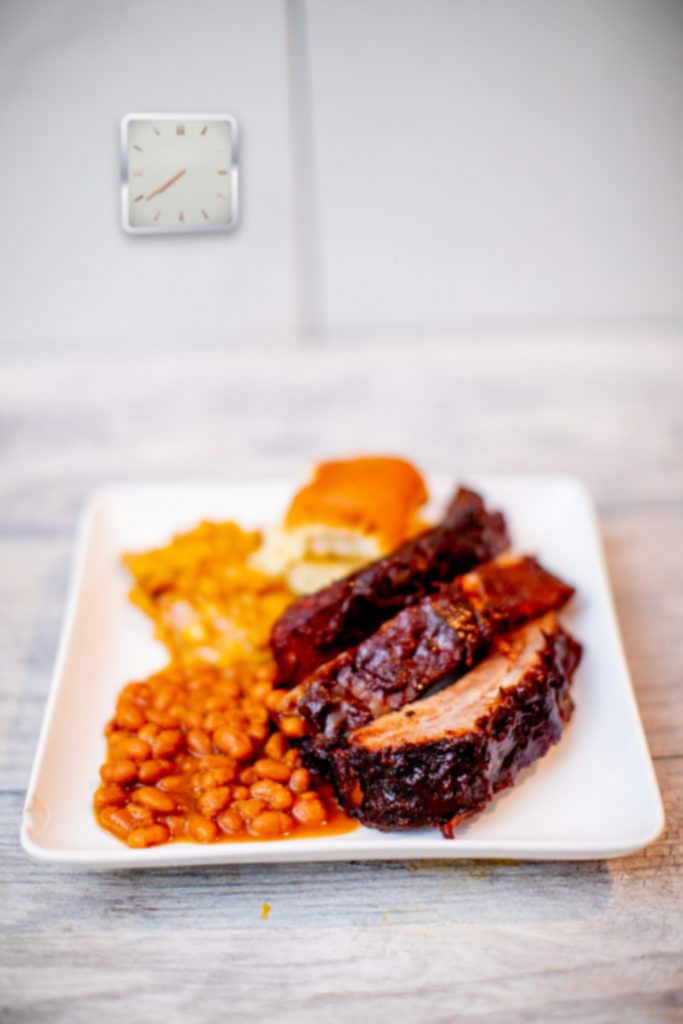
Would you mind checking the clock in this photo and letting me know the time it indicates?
7:39
